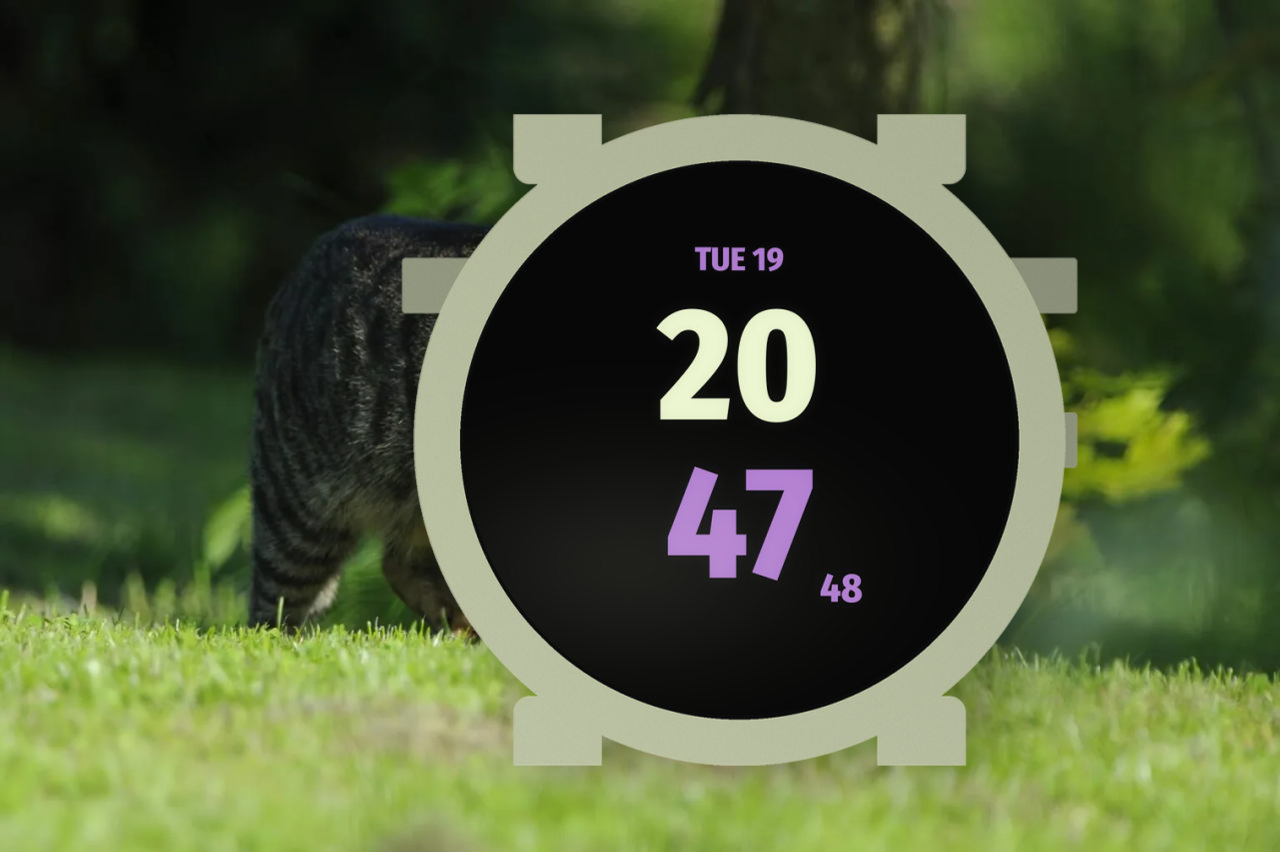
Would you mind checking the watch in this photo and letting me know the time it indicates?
20:47:48
